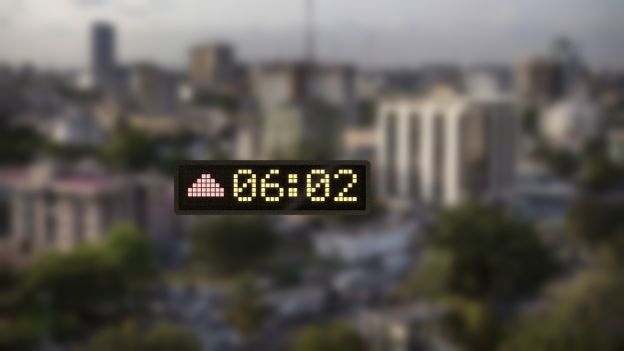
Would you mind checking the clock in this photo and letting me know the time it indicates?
6:02
